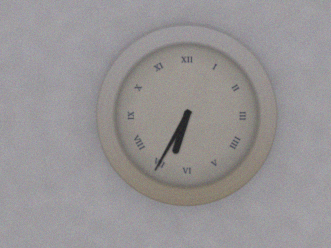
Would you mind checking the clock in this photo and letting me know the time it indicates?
6:35
